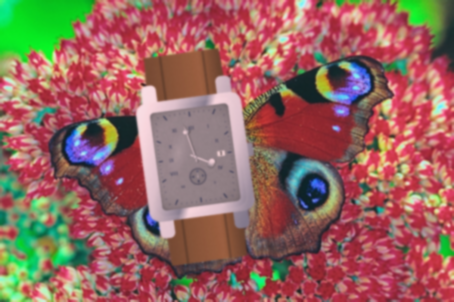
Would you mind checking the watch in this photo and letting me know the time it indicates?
3:58
